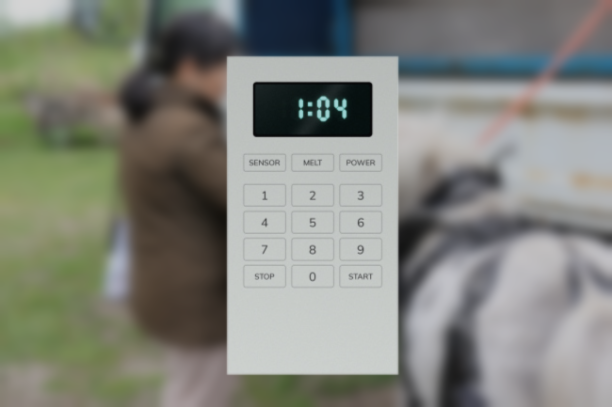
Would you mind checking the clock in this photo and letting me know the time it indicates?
1:04
